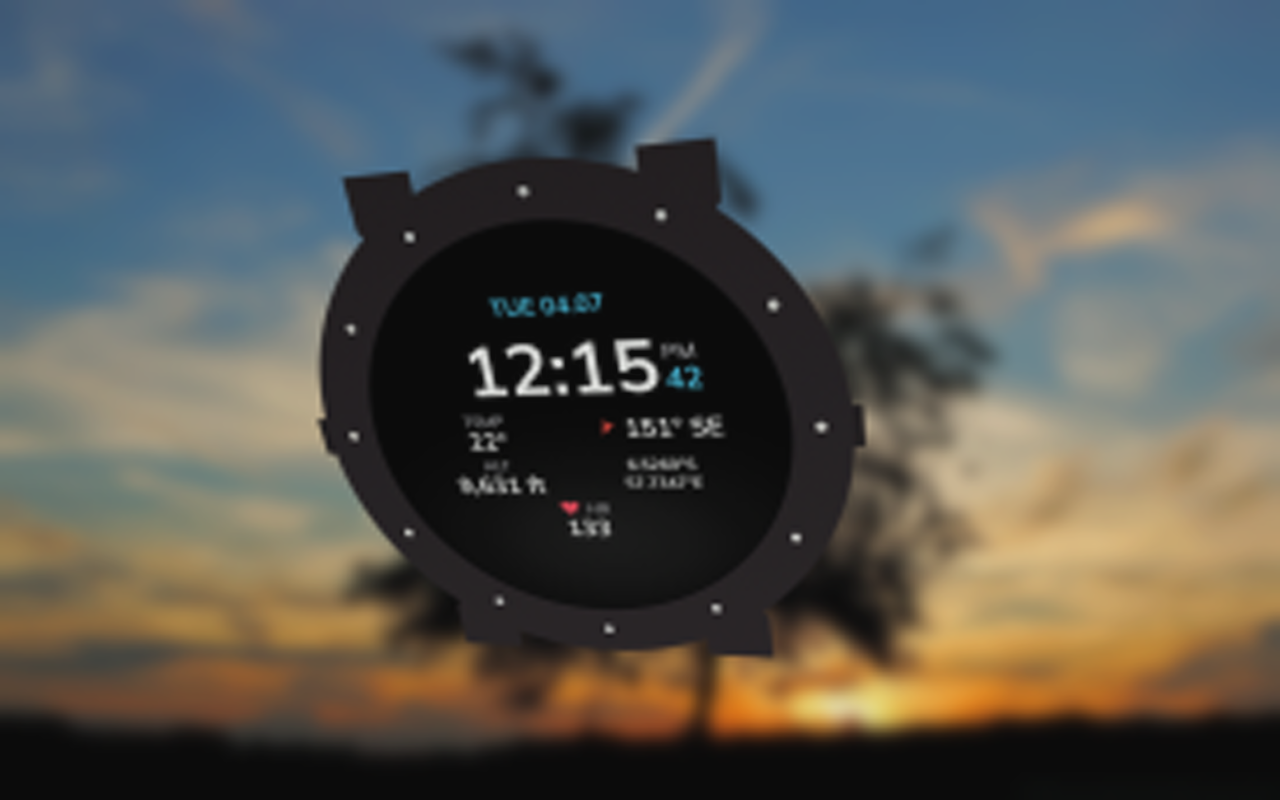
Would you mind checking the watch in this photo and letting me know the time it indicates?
12:15
